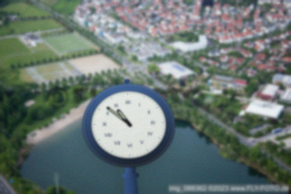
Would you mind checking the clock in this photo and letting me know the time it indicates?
10:52
